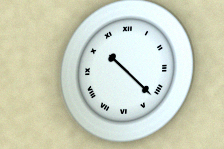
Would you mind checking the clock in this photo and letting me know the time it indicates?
10:22
